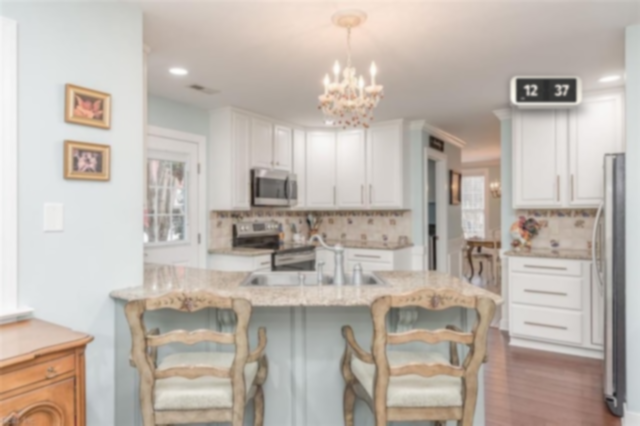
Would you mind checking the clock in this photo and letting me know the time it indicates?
12:37
